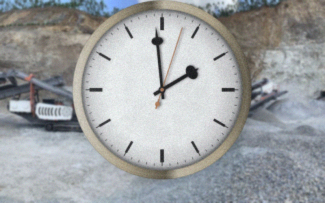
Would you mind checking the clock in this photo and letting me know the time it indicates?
1:59:03
